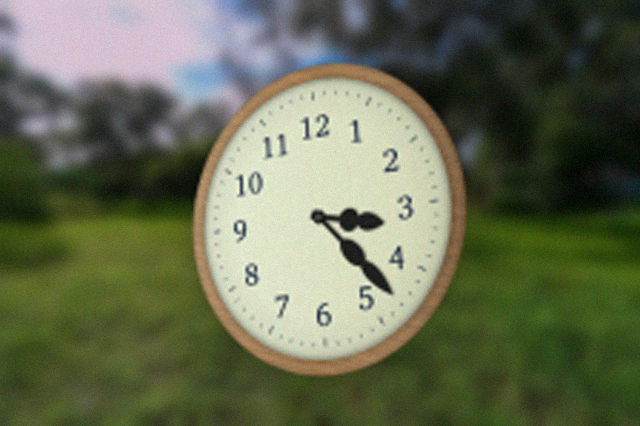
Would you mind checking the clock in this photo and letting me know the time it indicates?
3:23
